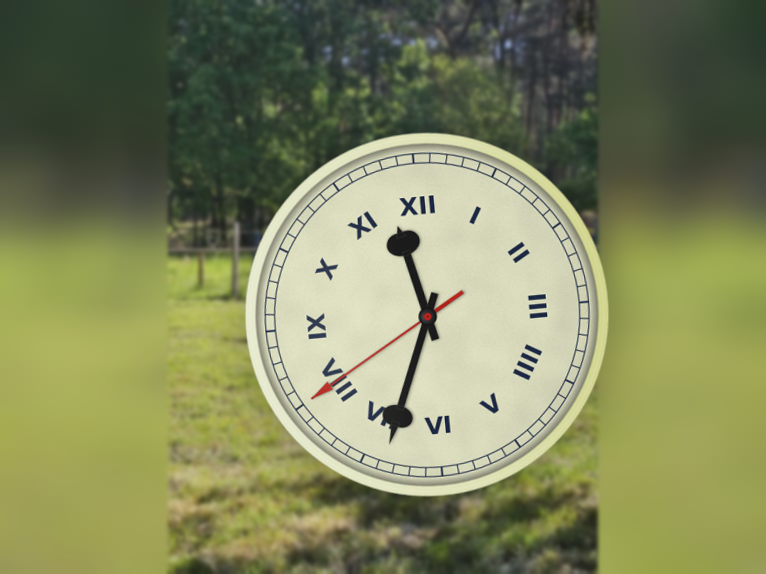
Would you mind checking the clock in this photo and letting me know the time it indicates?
11:33:40
